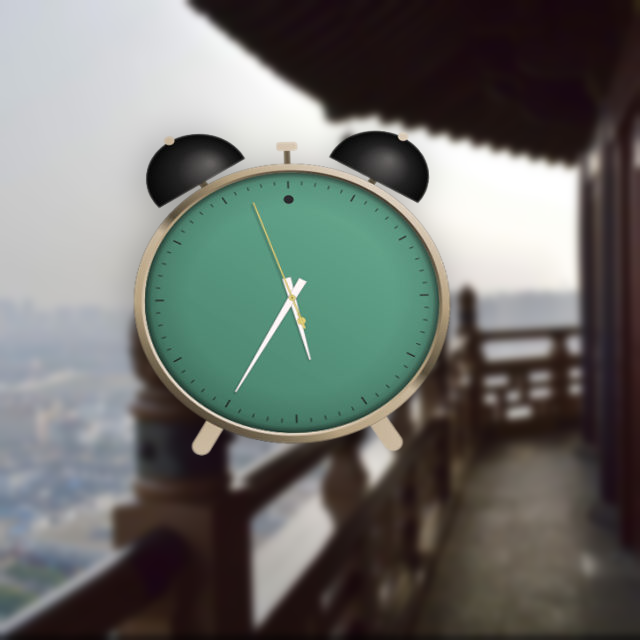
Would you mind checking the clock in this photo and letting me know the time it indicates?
5:34:57
